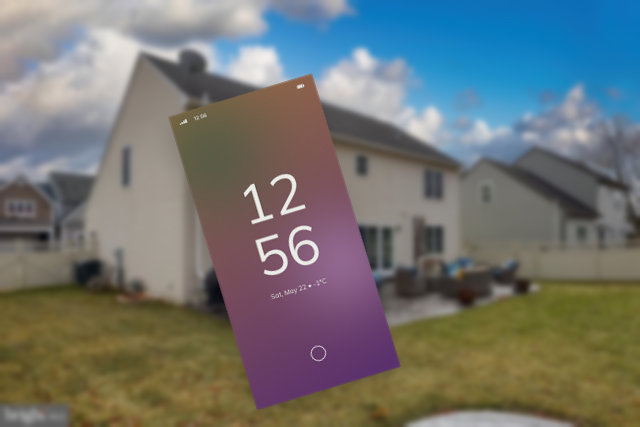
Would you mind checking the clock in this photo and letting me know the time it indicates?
12:56
